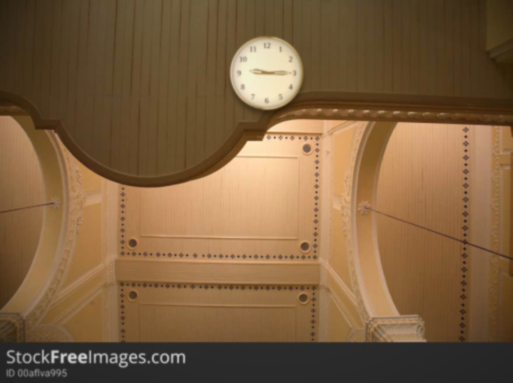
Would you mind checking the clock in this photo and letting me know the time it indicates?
9:15
